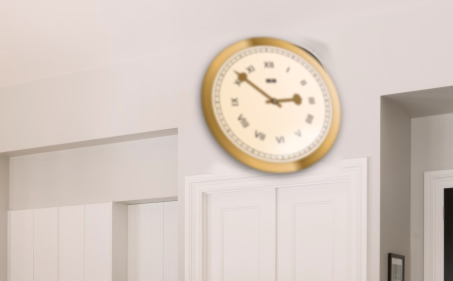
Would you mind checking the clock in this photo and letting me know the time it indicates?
2:52
